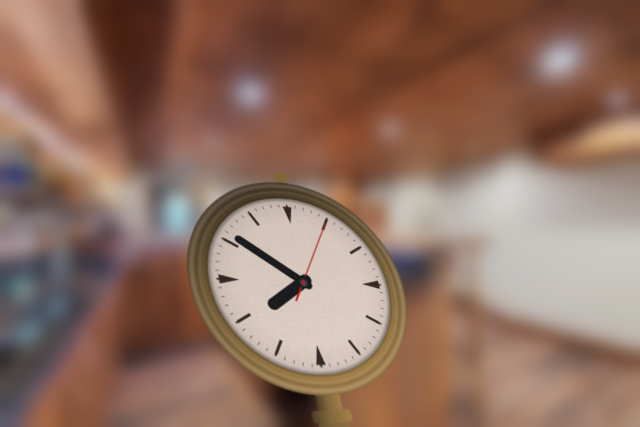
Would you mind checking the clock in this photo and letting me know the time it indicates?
7:51:05
